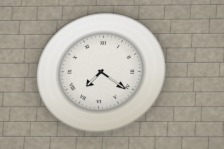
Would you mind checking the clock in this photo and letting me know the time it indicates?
7:21
